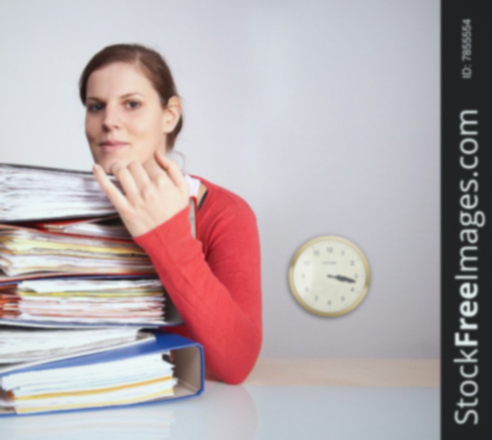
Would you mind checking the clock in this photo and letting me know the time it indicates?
3:17
